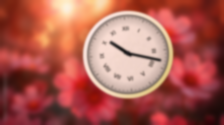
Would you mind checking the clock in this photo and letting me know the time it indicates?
10:18
